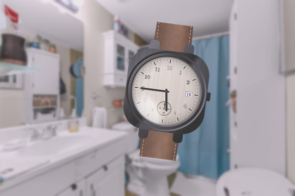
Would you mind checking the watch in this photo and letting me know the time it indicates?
5:45
